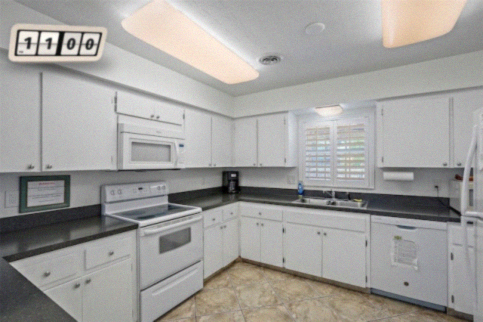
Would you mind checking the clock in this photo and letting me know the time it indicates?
11:00
